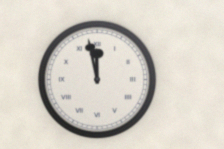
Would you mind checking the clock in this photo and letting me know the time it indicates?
11:58
